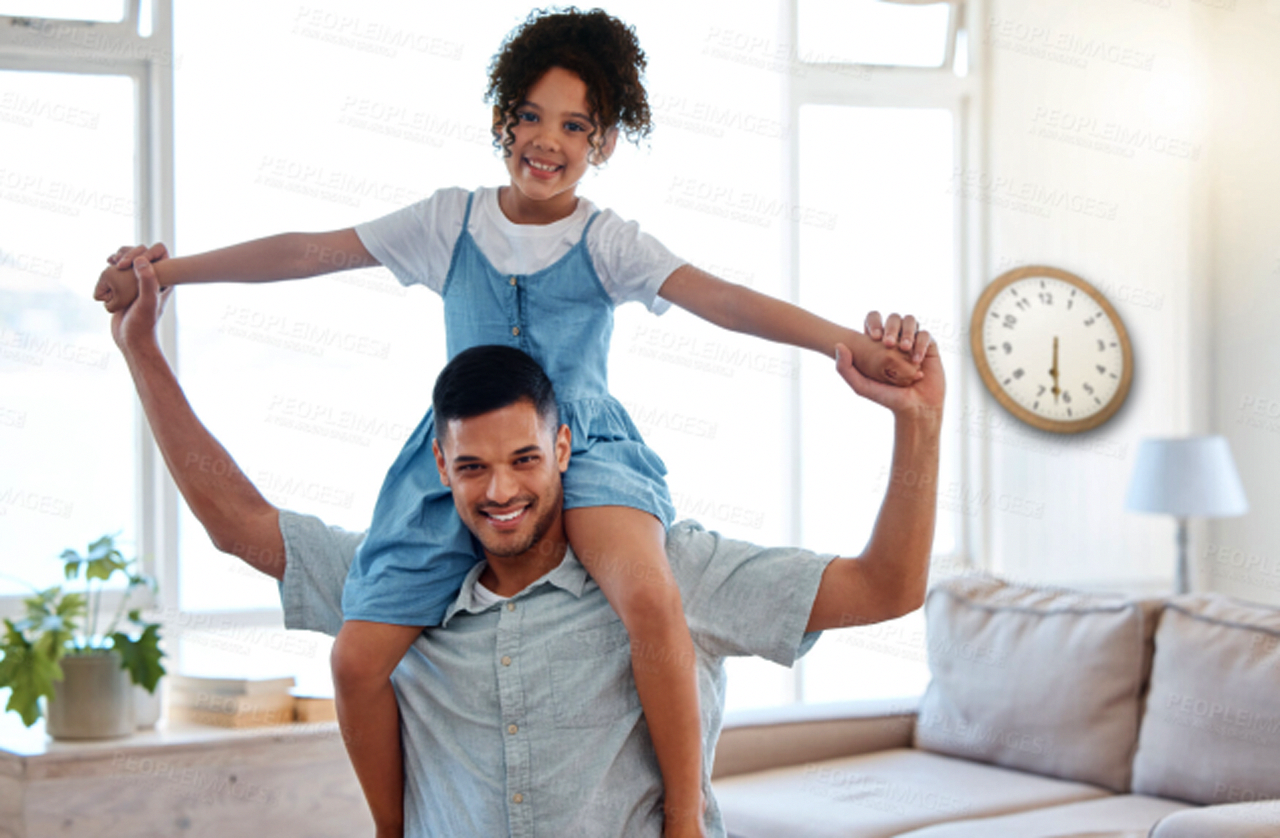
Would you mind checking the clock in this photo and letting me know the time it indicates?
6:32
